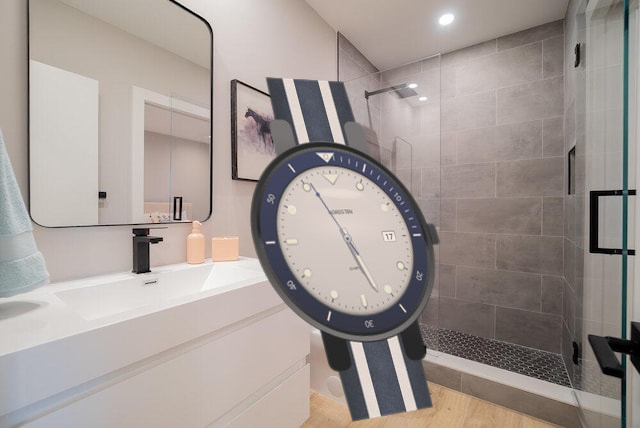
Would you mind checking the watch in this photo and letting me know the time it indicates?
5:26:56
